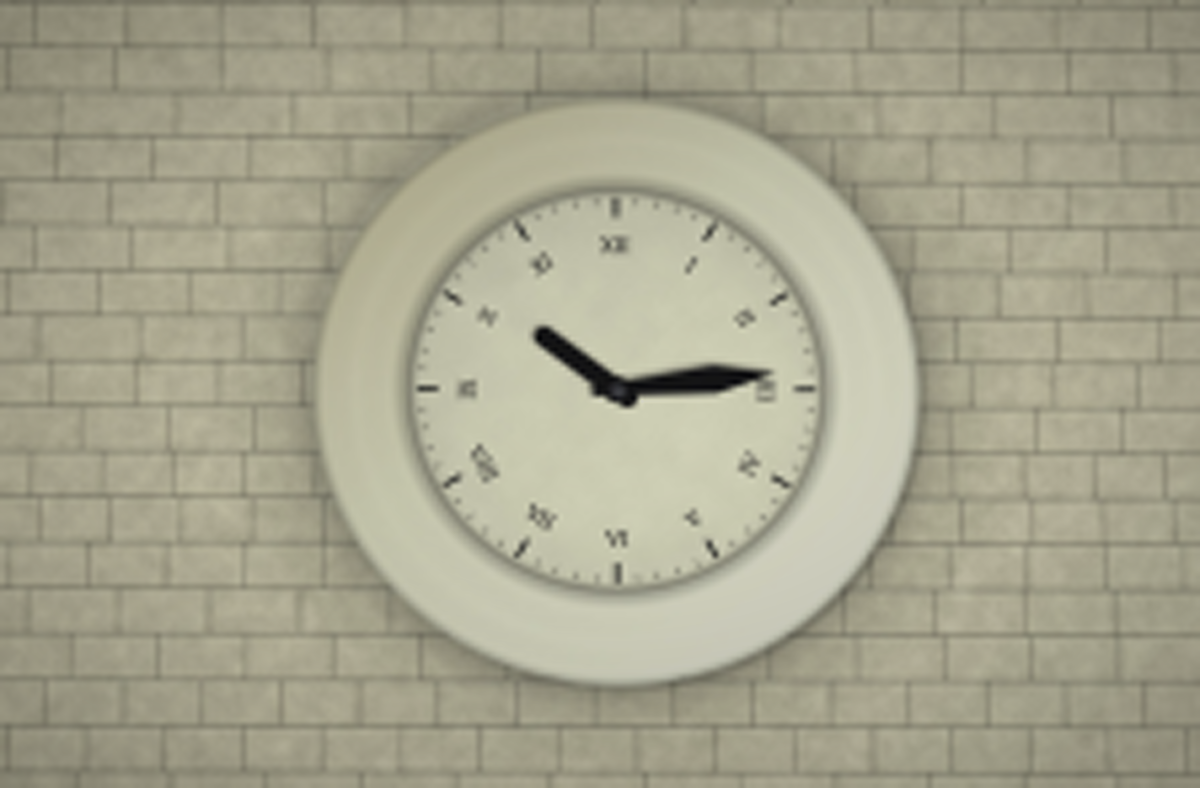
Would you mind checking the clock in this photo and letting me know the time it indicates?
10:14
